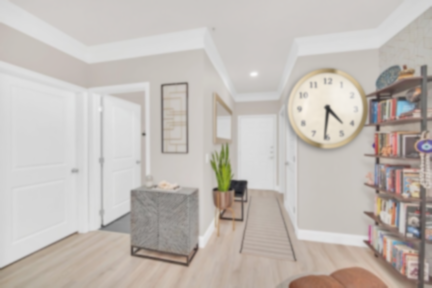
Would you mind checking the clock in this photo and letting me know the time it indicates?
4:31
